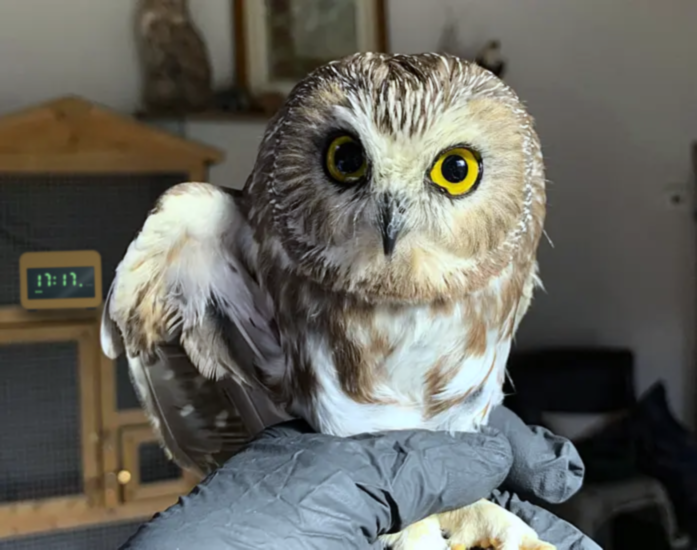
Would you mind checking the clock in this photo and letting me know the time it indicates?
17:17
